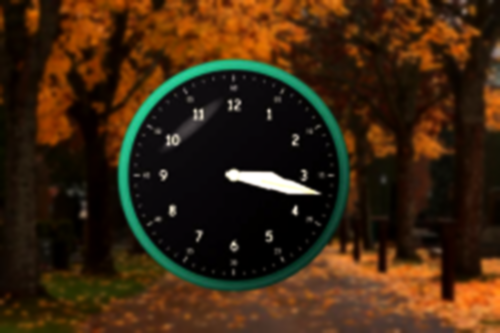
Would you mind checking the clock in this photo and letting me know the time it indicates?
3:17
